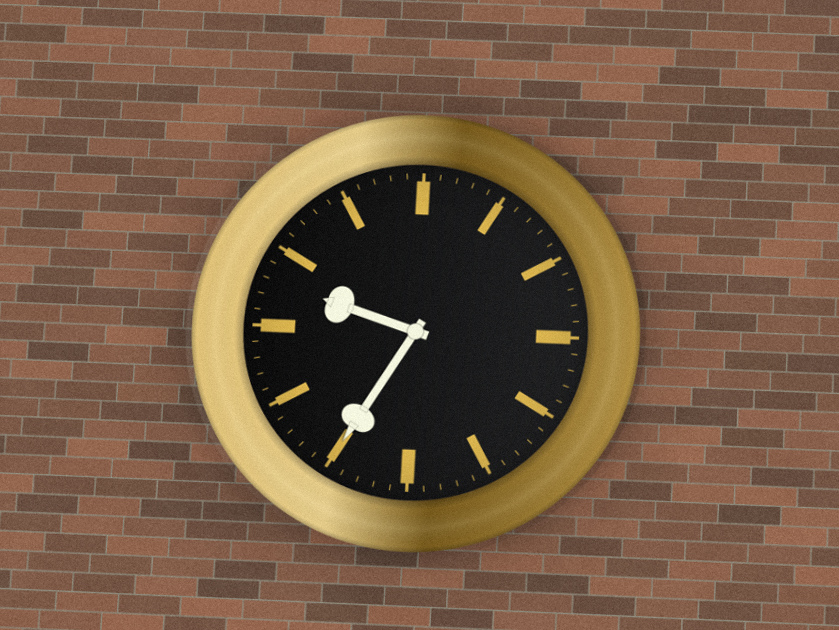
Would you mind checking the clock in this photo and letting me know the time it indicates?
9:35
